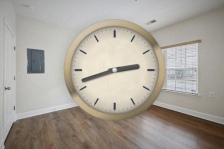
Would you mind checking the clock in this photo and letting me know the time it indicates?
2:42
